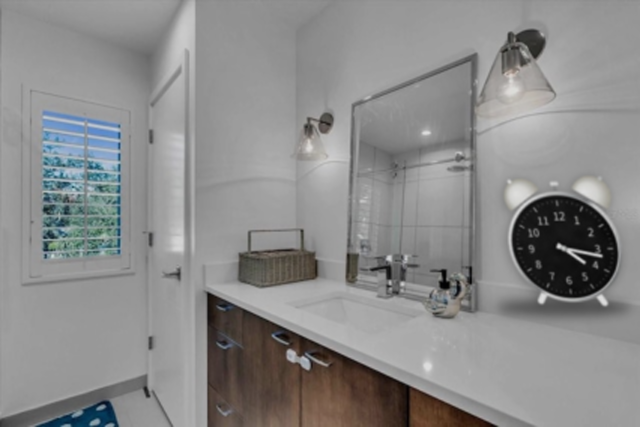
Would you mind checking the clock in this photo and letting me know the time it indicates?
4:17
